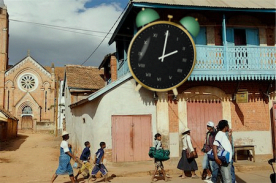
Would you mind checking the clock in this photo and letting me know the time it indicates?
2:00
